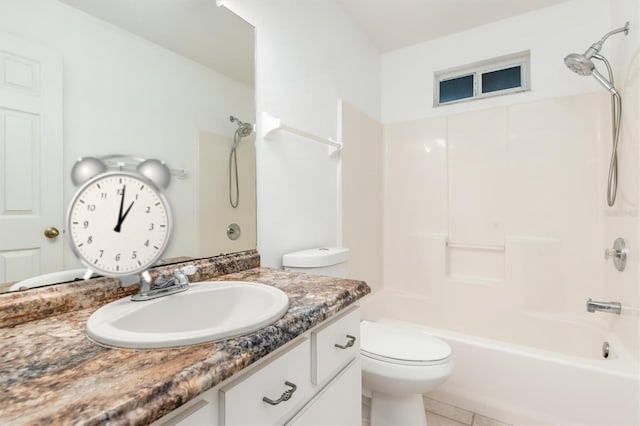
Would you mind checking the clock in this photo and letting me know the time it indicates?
1:01
